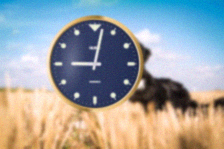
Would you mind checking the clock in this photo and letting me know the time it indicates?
9:02
